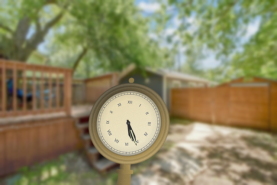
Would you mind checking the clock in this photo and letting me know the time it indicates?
5:26
